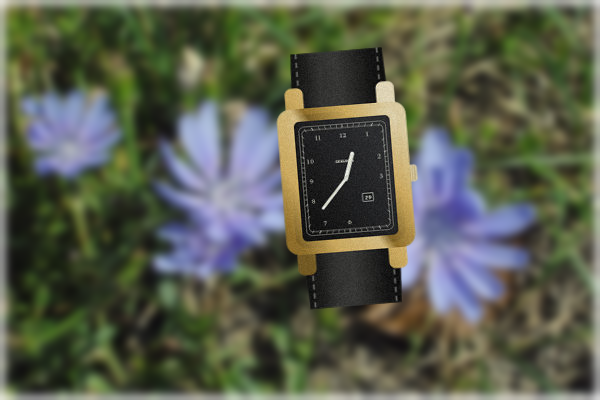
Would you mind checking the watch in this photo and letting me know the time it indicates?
12:37
